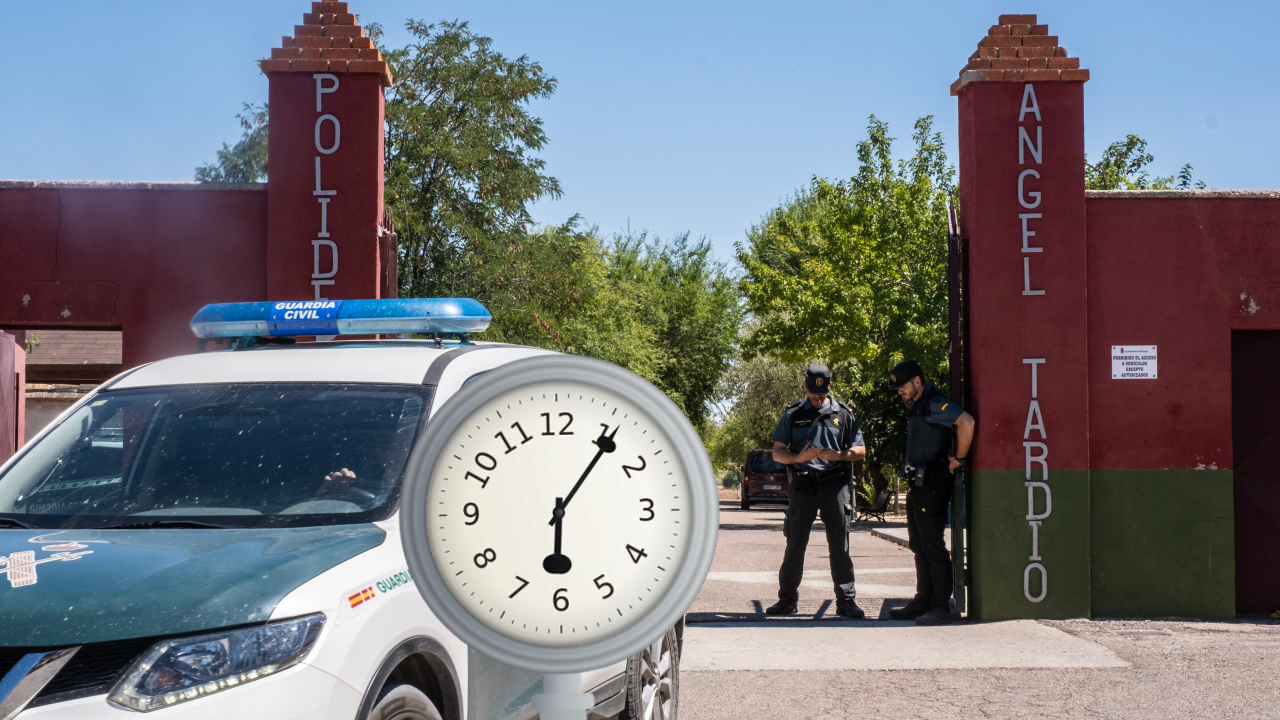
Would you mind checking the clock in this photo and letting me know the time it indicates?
6:06
